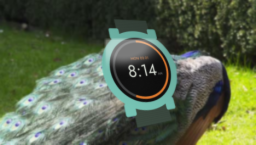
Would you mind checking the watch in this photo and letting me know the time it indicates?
8:14
